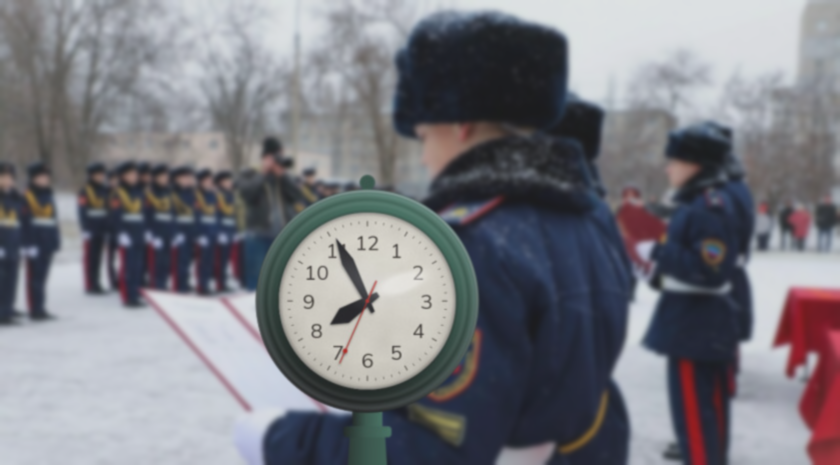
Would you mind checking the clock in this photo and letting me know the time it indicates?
7:55:34
